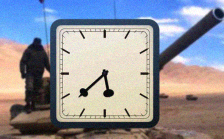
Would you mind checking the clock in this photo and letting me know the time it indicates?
5:38
